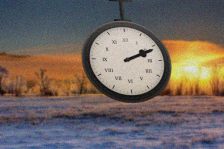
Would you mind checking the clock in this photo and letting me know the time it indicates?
2:11
